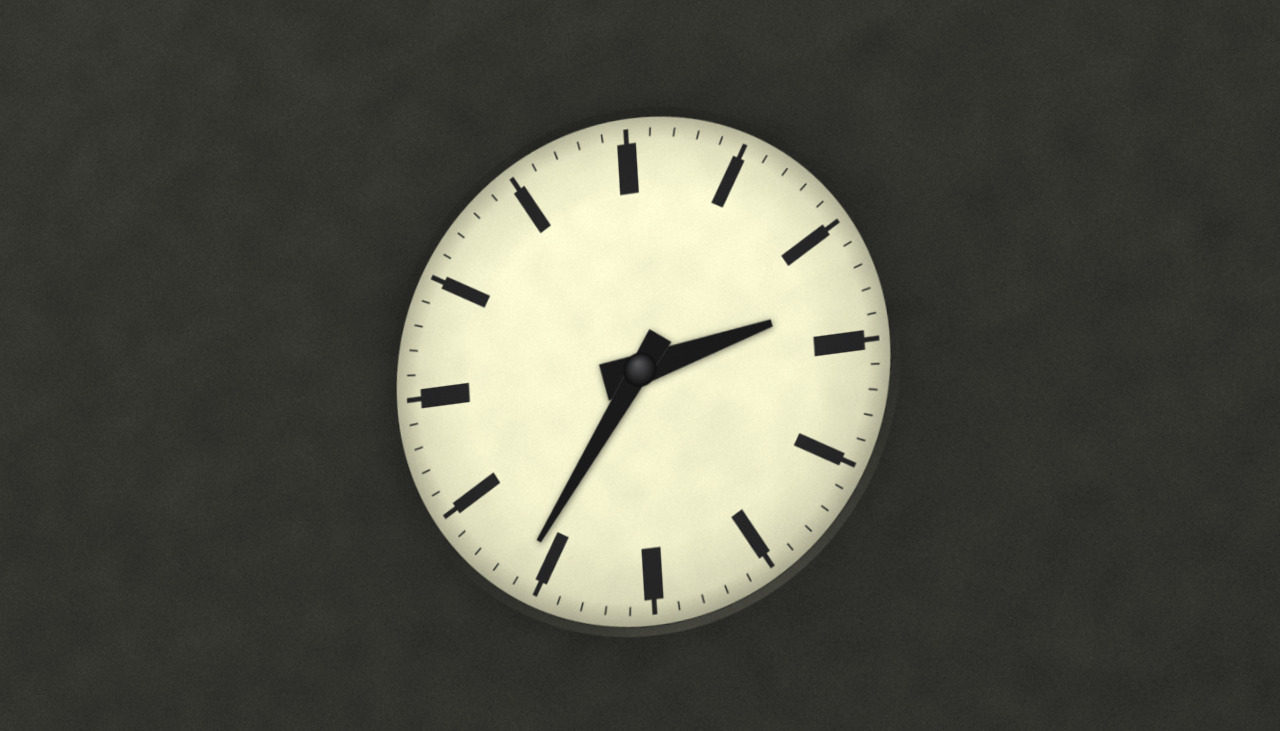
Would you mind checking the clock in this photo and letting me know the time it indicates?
2:36
